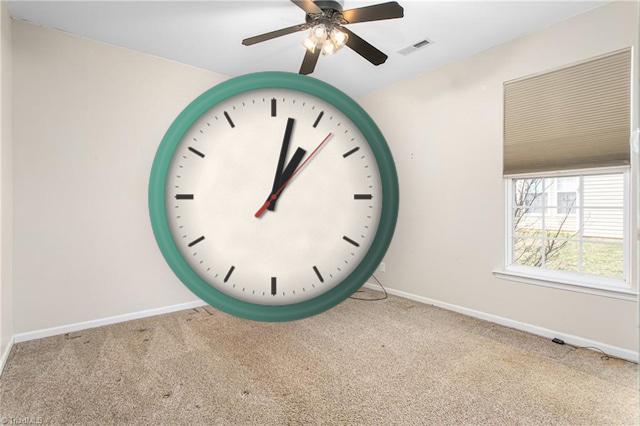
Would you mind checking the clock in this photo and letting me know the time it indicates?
1:02:07
